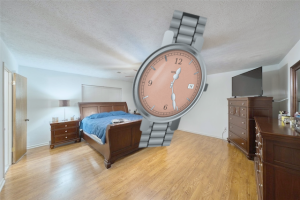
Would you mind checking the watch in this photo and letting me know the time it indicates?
12:26
